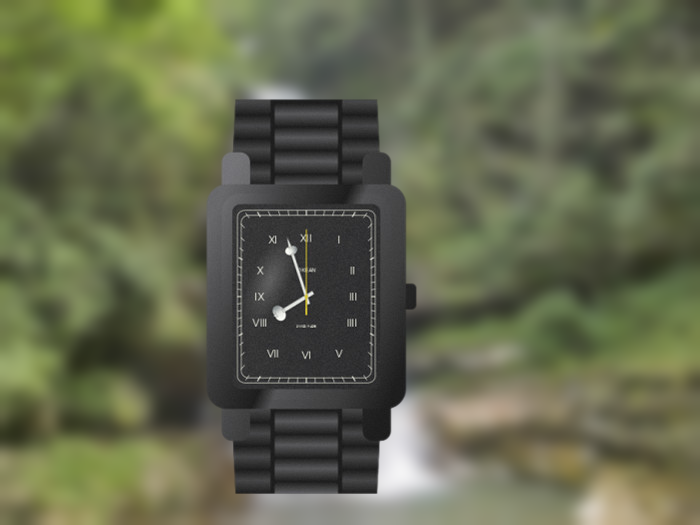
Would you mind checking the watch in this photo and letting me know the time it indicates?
7:57:00
